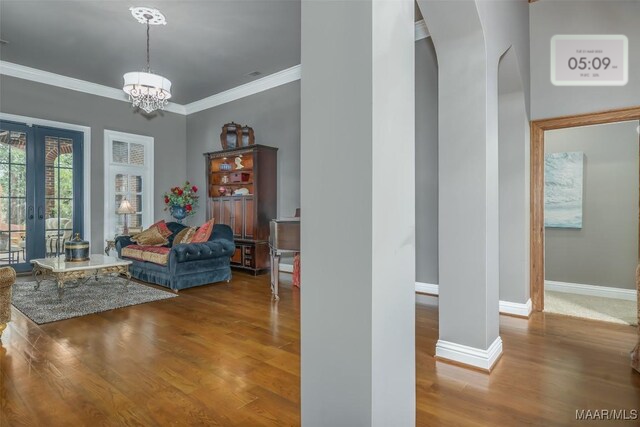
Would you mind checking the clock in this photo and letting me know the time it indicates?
5:09
